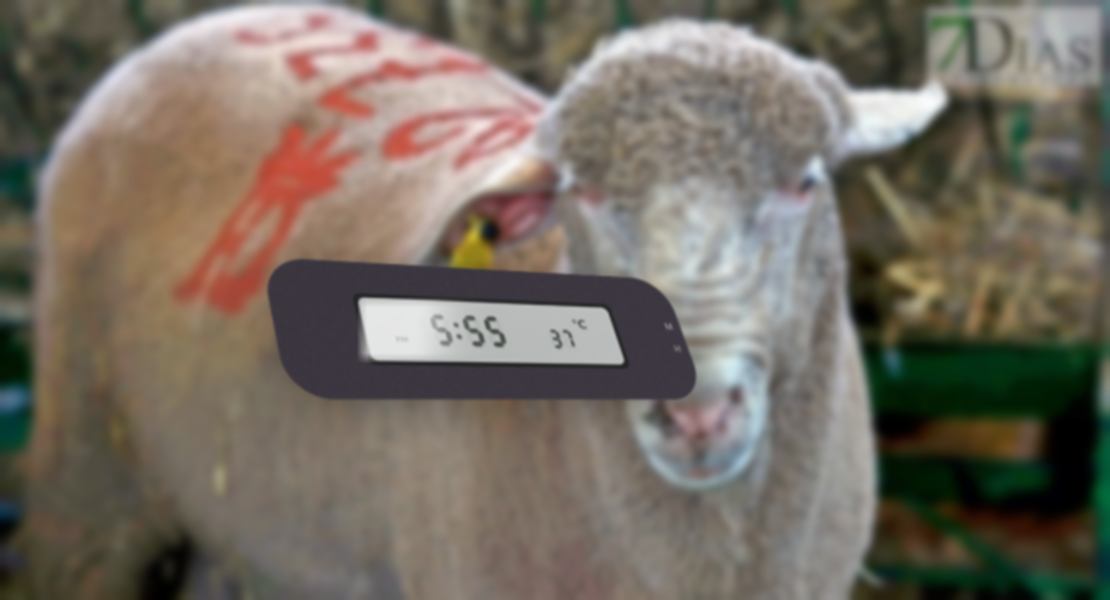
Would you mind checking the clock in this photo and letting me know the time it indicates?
5:55
